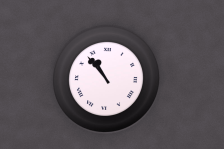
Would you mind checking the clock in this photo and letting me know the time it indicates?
10:53
